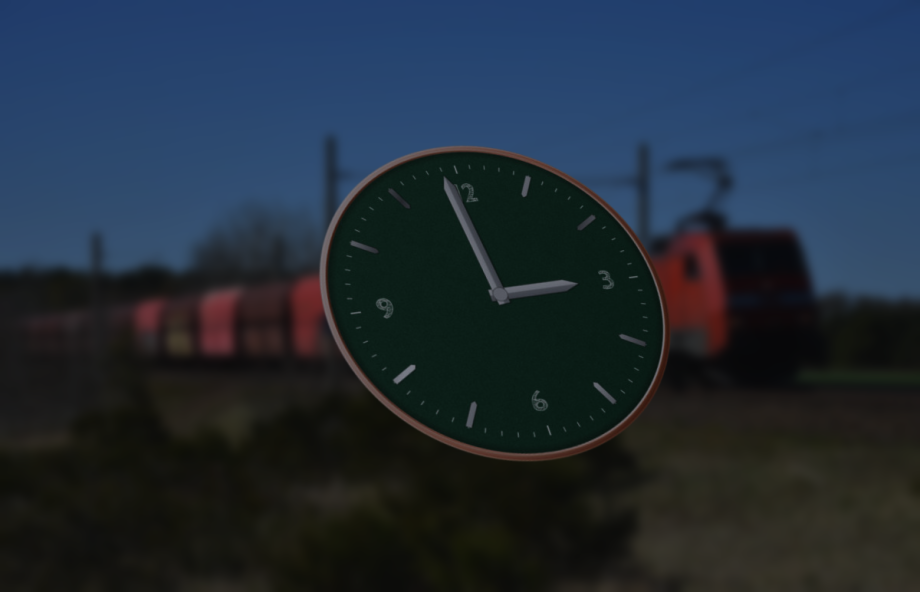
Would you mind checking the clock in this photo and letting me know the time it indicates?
2:59
